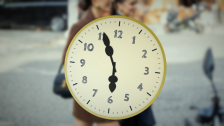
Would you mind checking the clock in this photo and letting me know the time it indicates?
5:56
